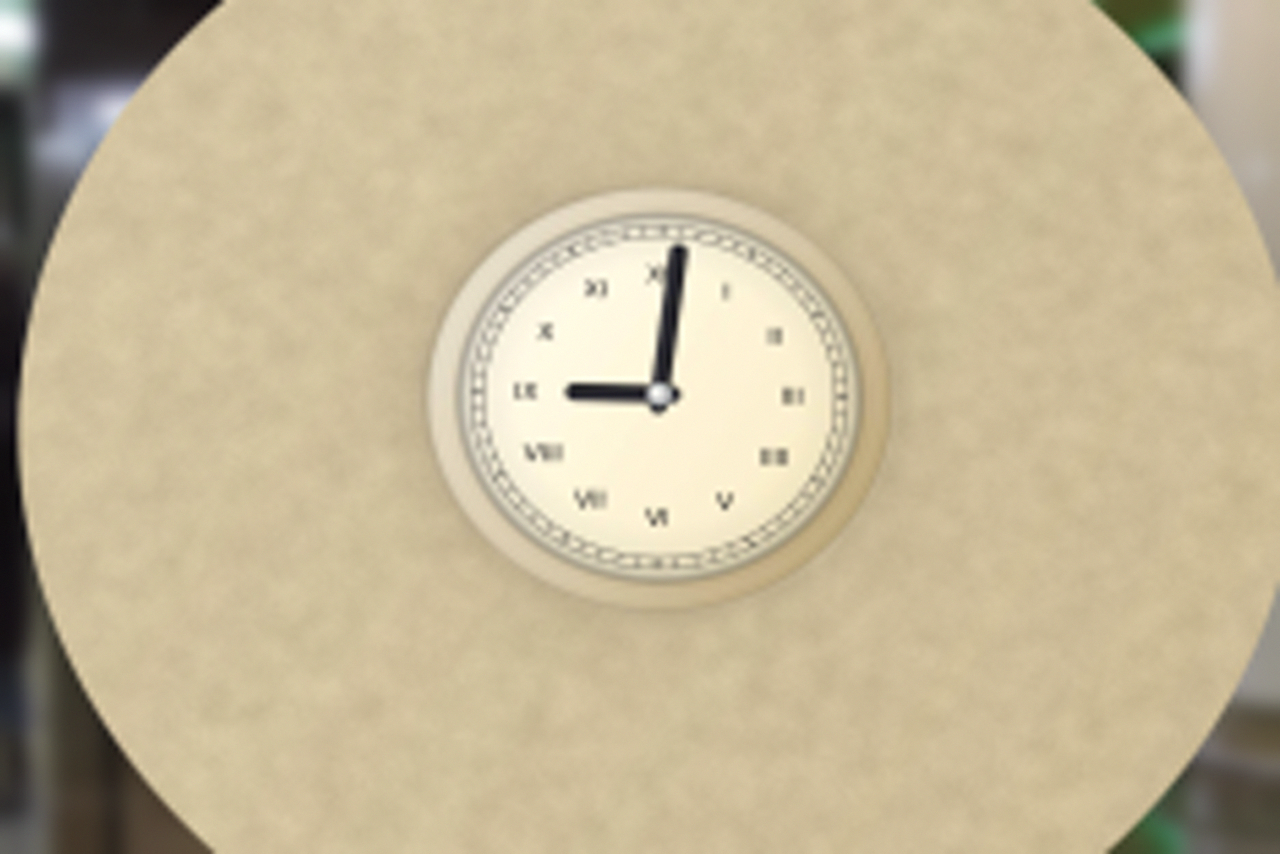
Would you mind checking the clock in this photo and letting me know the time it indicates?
9:01
